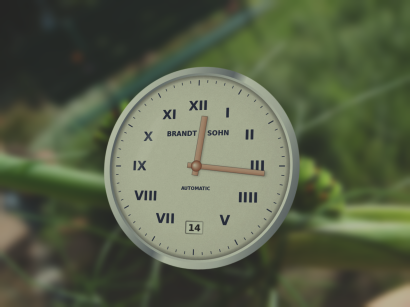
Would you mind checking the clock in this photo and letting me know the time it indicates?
12:16
